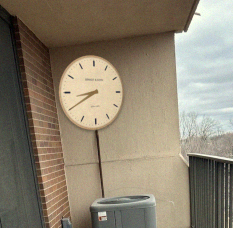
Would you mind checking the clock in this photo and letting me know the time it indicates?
8:40
